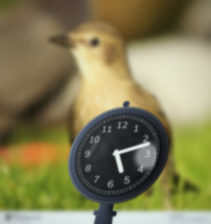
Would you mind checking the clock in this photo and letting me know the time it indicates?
5:12
